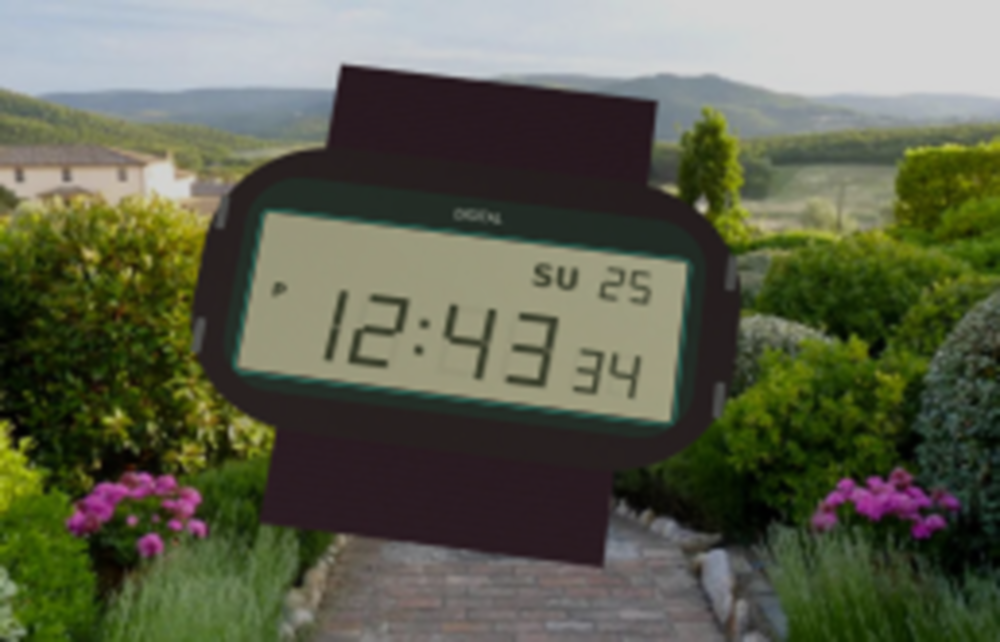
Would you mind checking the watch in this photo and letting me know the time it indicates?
12:43:34
